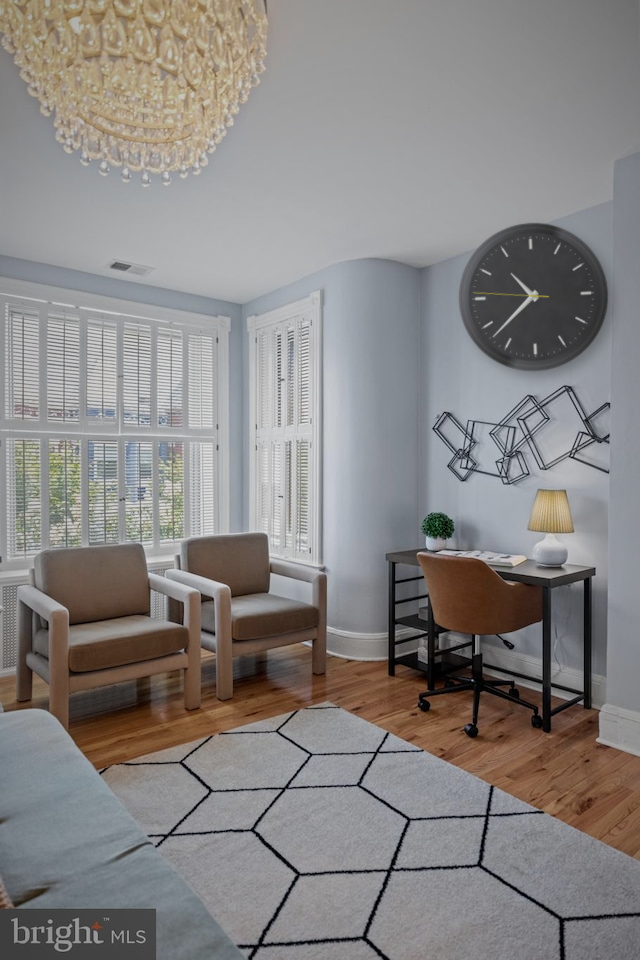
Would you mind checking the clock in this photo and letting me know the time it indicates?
10:37:46
